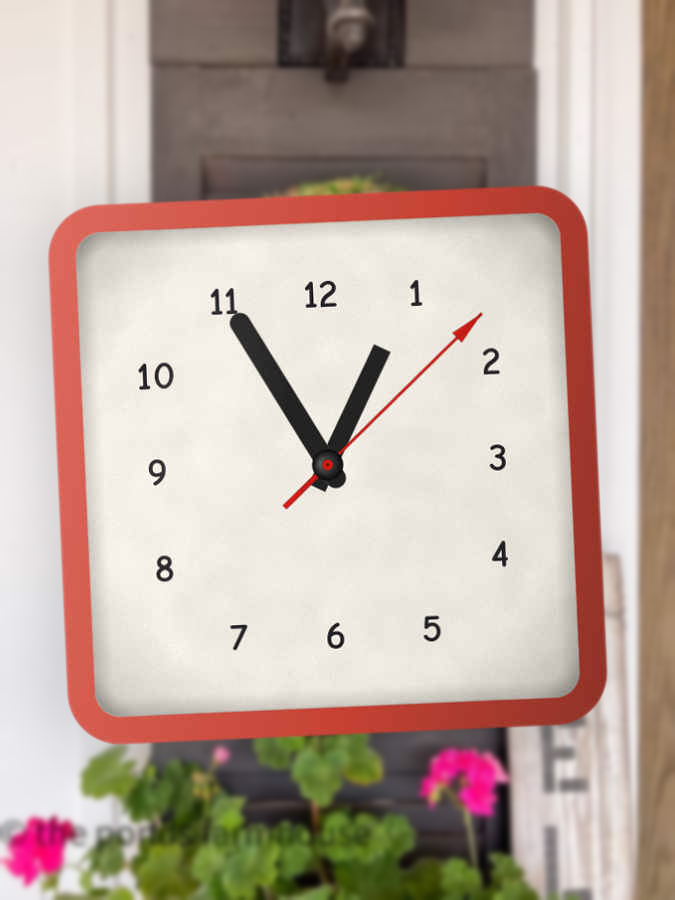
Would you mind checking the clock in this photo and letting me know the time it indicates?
12:55:08
